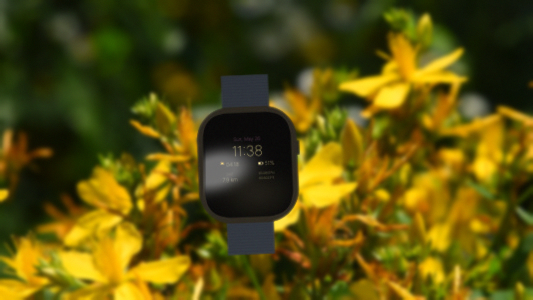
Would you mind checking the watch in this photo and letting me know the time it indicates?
11:38
